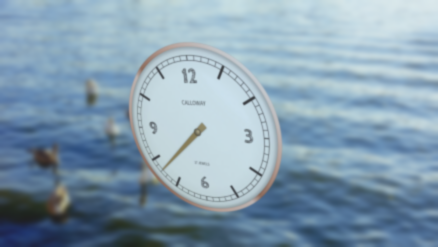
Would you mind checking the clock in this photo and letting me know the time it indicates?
7:38
